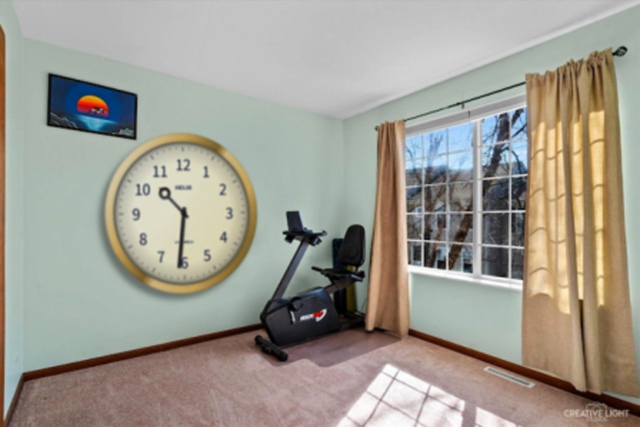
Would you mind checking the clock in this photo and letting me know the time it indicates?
10:31
